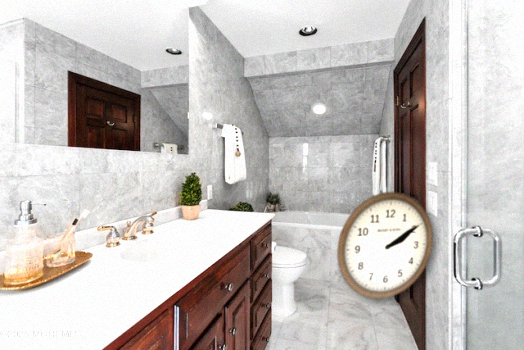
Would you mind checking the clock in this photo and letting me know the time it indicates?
2:10
